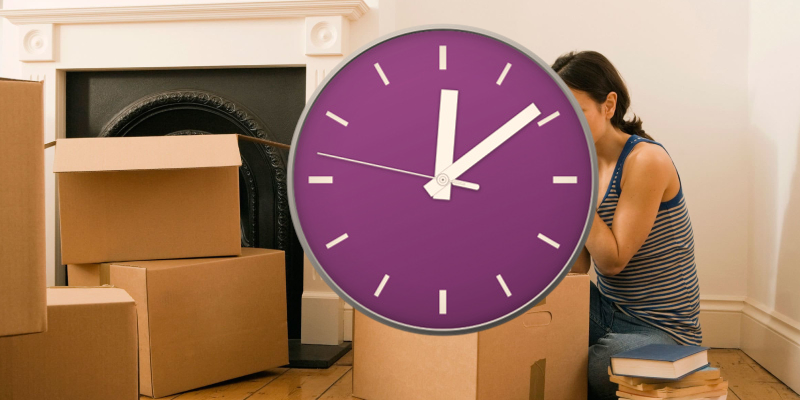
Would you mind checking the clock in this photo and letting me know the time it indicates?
12:08:47
